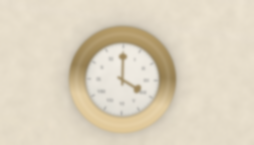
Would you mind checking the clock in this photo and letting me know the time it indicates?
4:00
